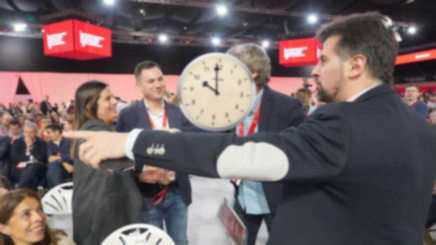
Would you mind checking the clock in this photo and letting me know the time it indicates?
9:59
